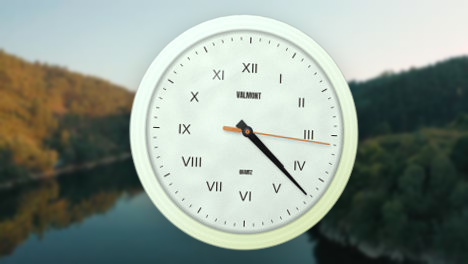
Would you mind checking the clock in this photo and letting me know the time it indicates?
4:22:16
